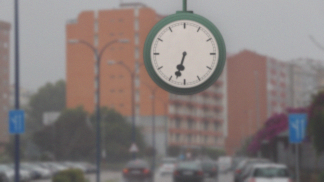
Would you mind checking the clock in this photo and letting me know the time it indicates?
6:33
